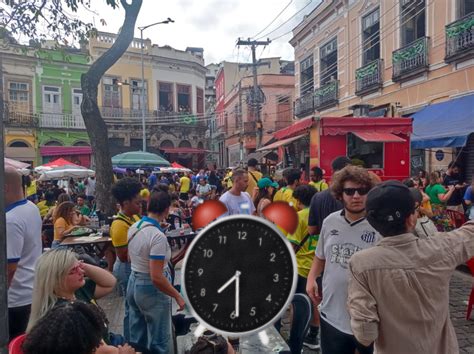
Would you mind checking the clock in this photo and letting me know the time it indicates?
7:29
